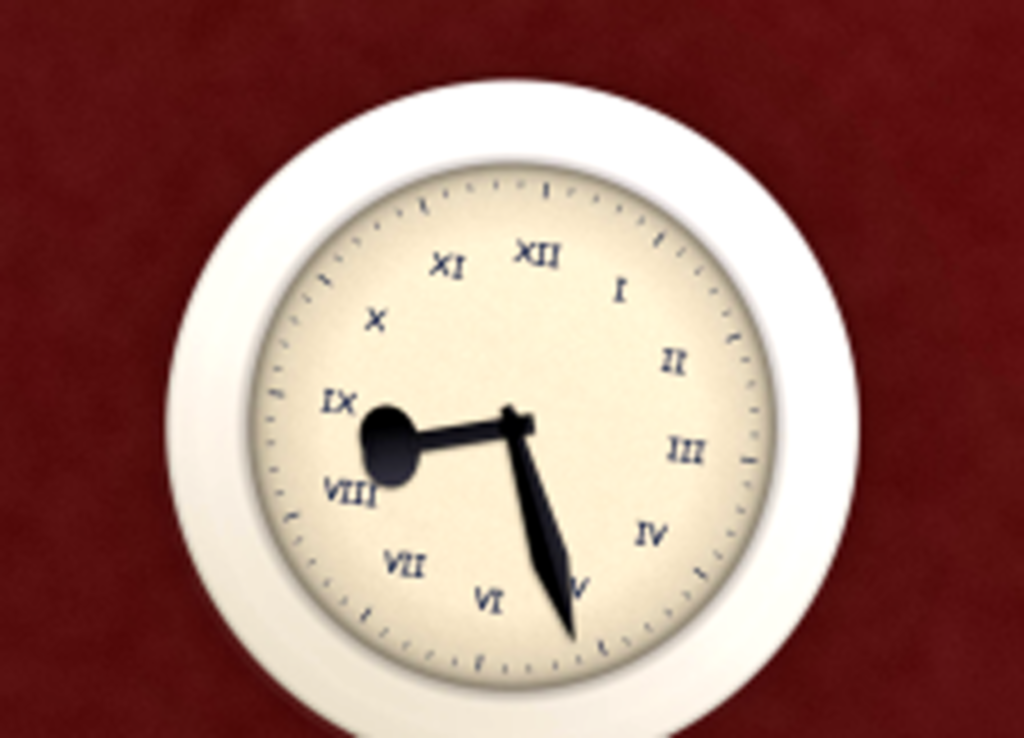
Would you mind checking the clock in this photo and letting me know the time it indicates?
8:26
